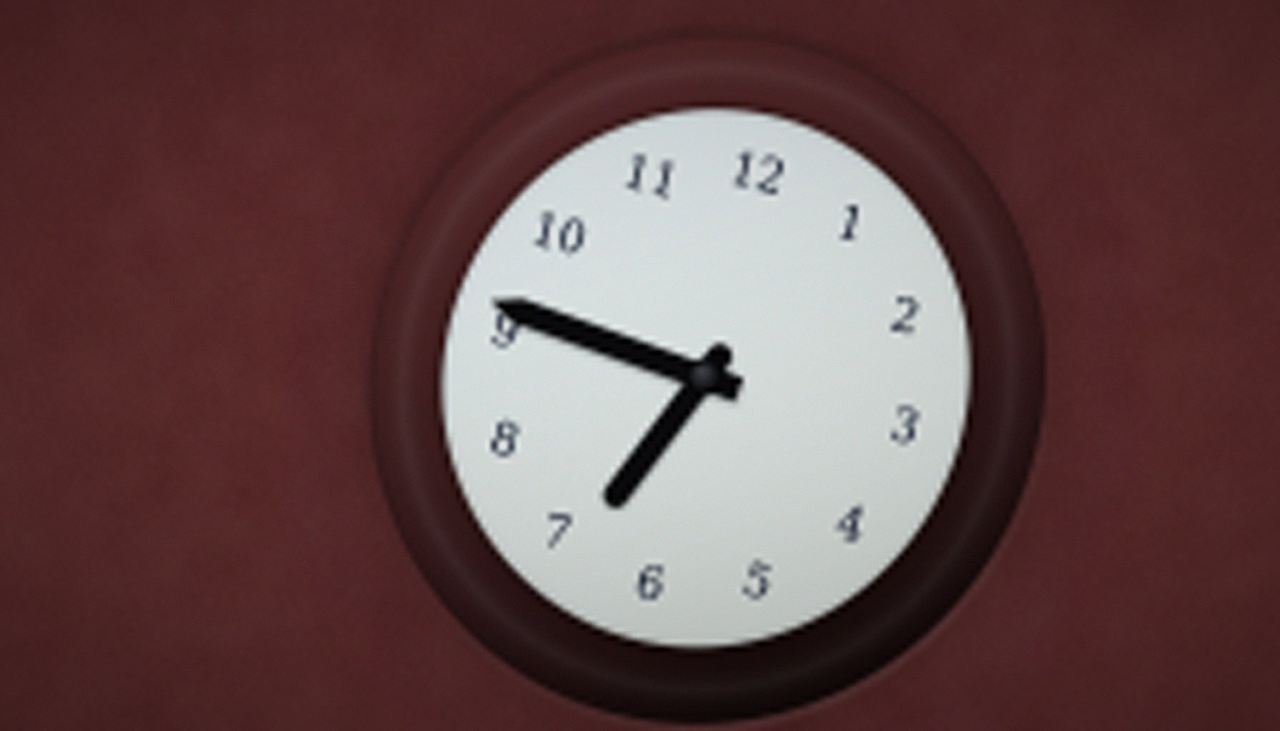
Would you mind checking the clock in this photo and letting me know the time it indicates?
6:46
